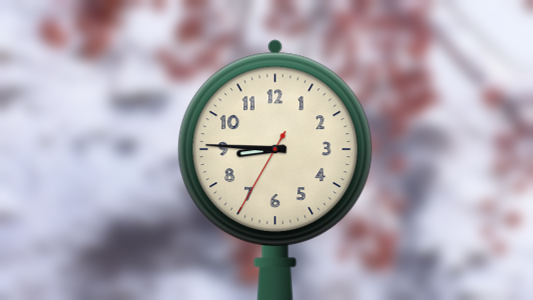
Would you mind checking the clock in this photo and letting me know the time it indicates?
8:45:35
